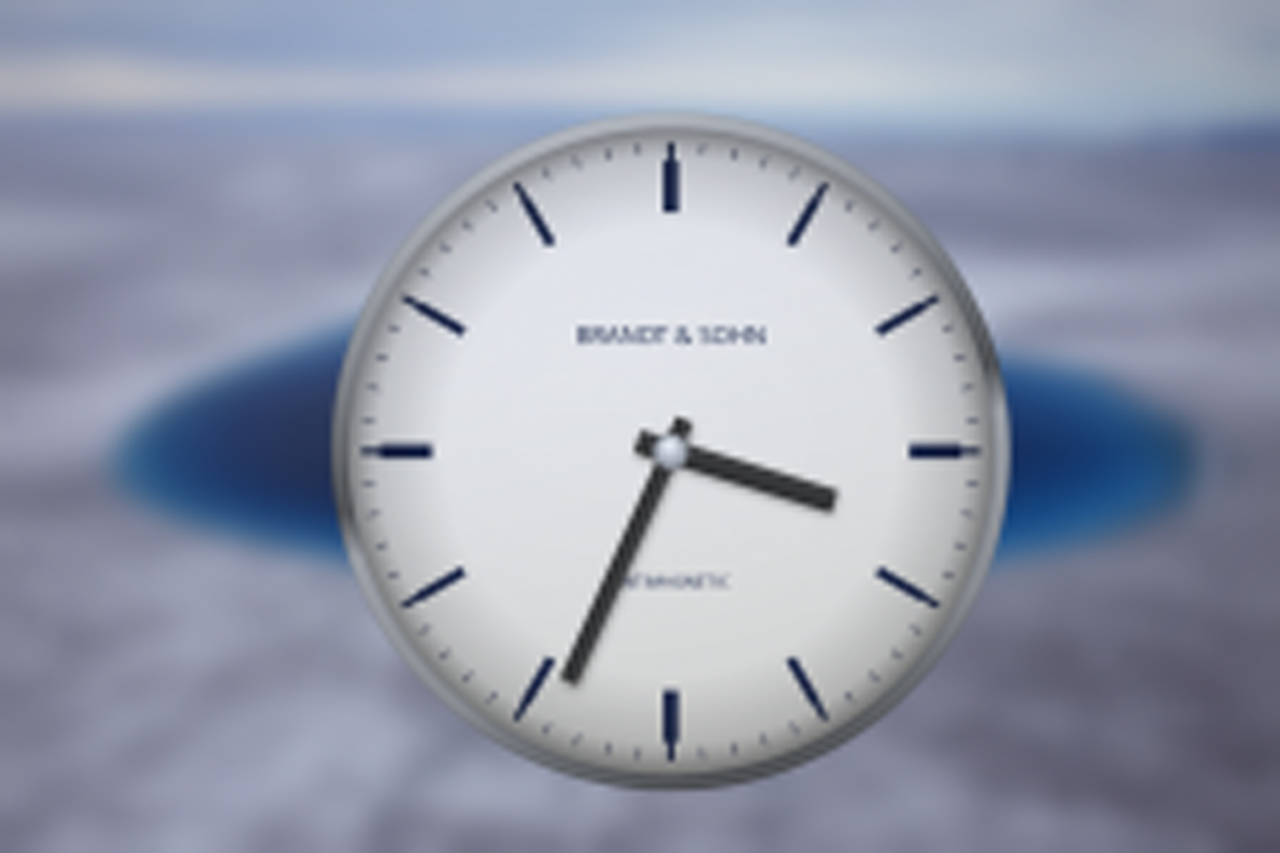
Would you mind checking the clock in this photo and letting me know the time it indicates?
3:34
